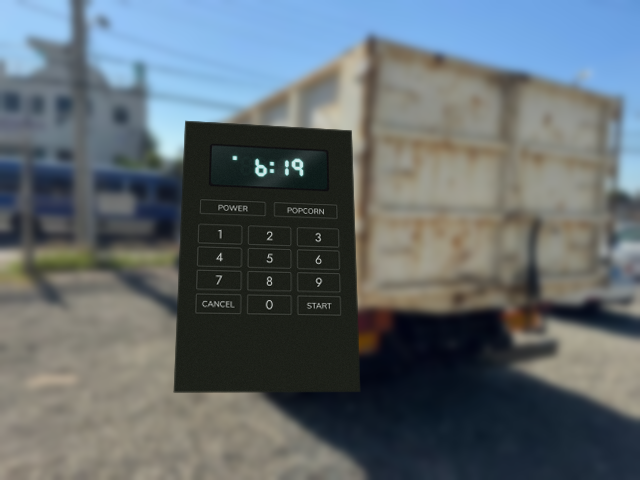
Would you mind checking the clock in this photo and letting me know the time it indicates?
6:19
